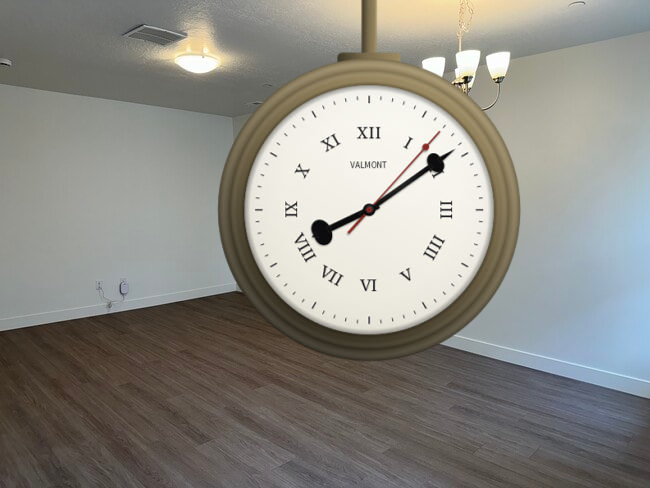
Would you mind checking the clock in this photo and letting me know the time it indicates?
8:09:07
